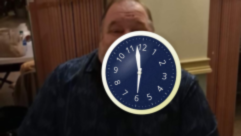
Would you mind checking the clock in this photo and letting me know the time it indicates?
5:58
